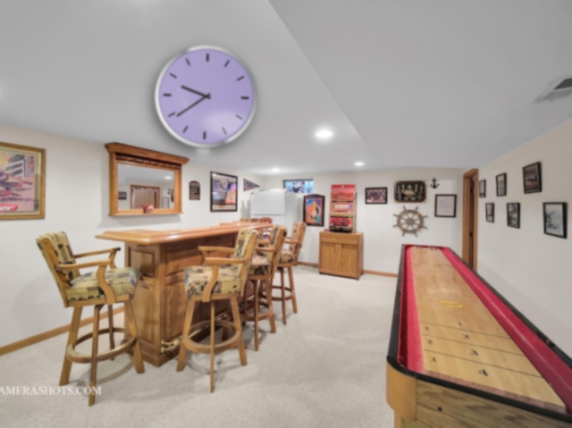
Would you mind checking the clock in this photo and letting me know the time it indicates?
9:39
